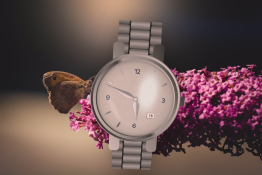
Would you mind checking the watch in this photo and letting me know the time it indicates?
5:49
